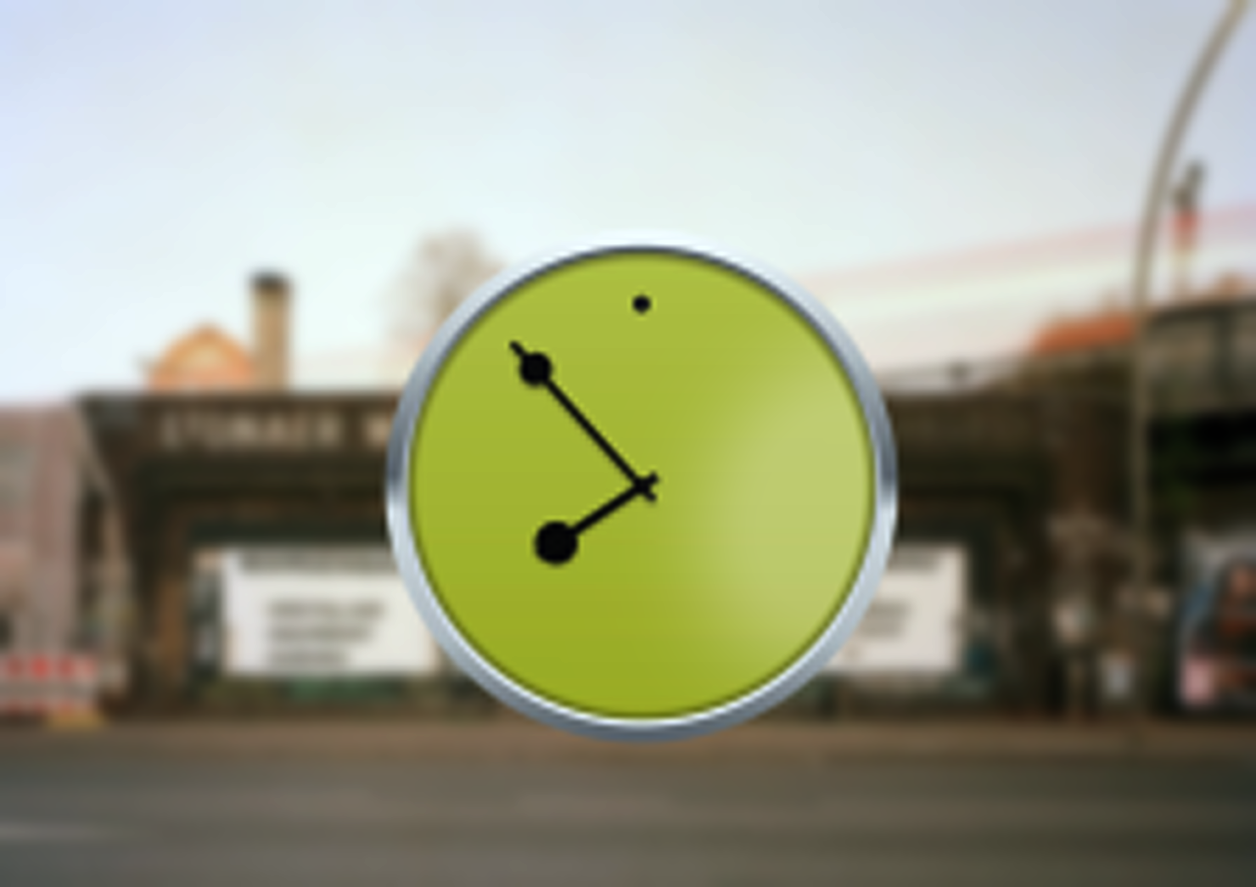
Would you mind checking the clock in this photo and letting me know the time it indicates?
7:53
